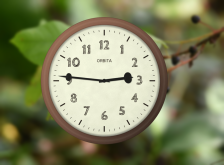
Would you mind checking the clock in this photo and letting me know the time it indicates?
2:46
